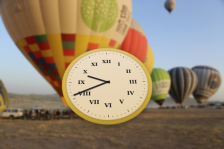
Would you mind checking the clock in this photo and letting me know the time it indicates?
9:41
